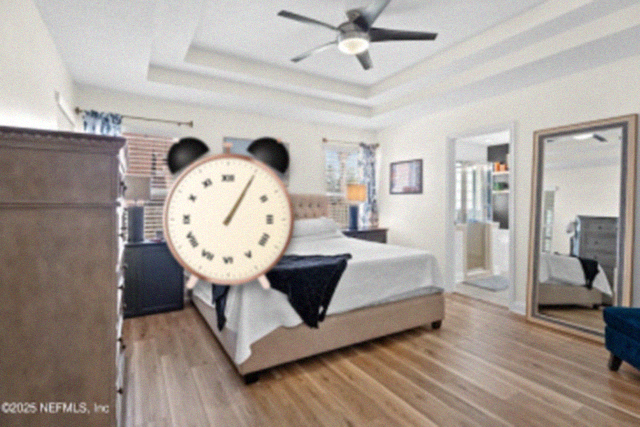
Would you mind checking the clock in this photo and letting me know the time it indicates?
1:05
